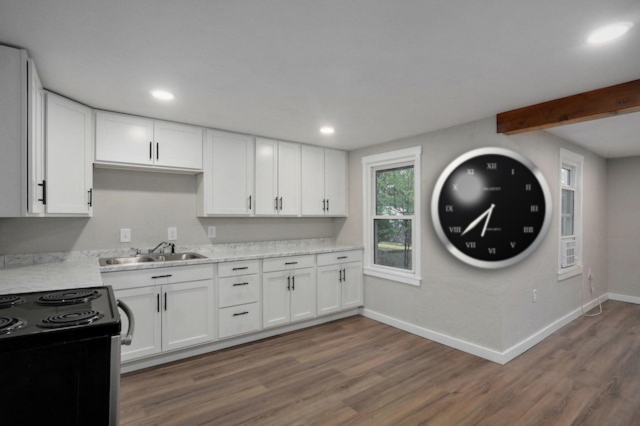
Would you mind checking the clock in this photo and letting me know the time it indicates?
6:38
